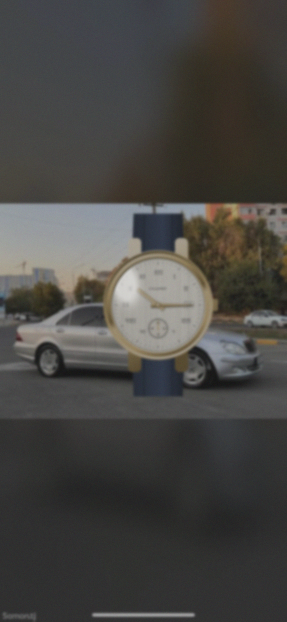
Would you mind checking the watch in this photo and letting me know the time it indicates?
10:15
